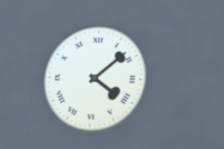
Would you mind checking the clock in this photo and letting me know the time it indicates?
4:08
